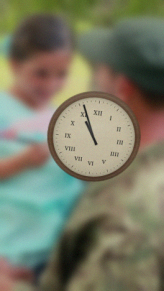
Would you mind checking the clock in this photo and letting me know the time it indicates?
10:56
